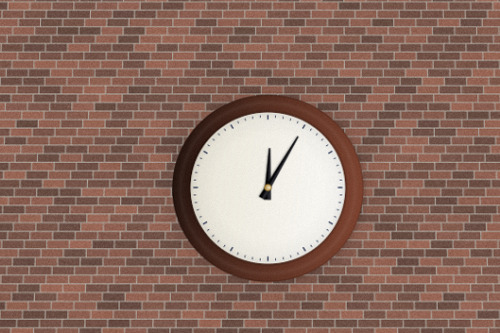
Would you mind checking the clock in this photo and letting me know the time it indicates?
12:05
